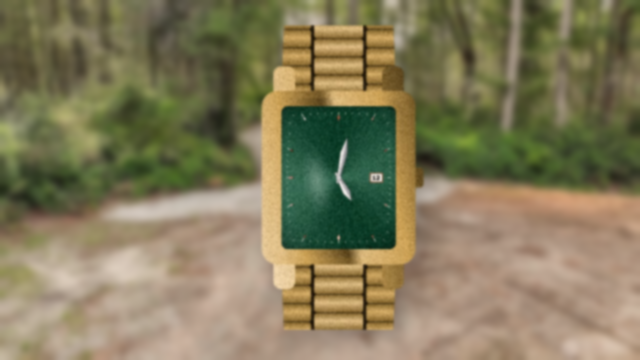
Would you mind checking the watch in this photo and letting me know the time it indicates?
5:02
